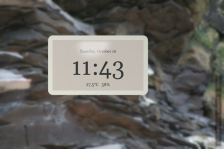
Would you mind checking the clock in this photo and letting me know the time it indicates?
11:43
